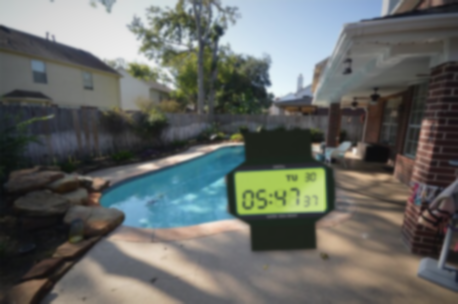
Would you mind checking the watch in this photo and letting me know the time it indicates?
5:47
